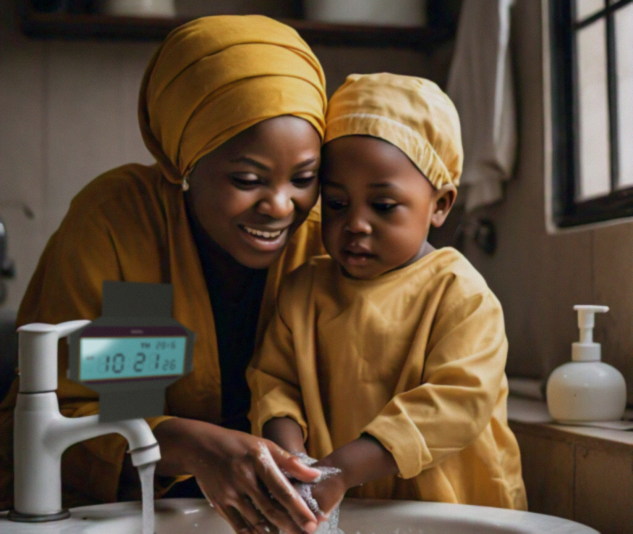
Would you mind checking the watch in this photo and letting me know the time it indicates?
10:21
